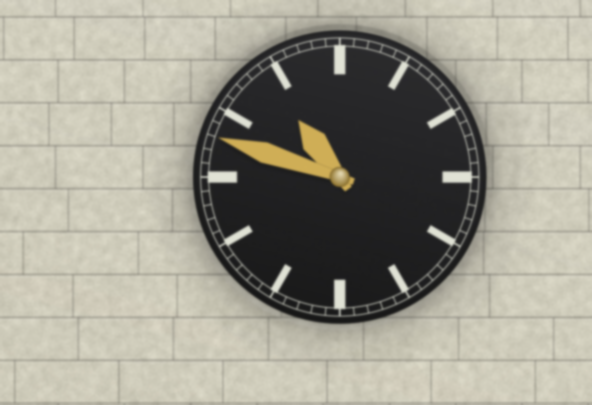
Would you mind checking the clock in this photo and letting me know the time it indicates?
10:48
